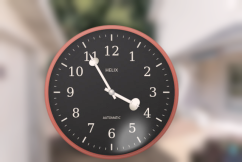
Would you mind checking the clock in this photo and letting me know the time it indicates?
3:55
